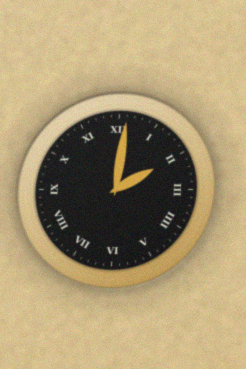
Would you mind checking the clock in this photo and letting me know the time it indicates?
2:01
